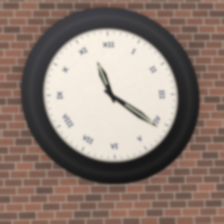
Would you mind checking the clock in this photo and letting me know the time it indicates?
11:21
